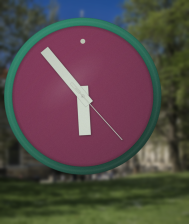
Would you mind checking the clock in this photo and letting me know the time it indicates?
5:53:23
